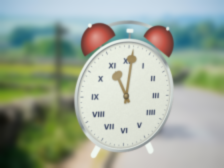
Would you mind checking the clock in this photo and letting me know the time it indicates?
11:01
